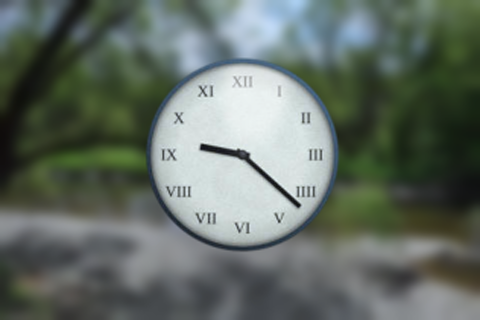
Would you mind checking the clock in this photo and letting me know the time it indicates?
9:22
